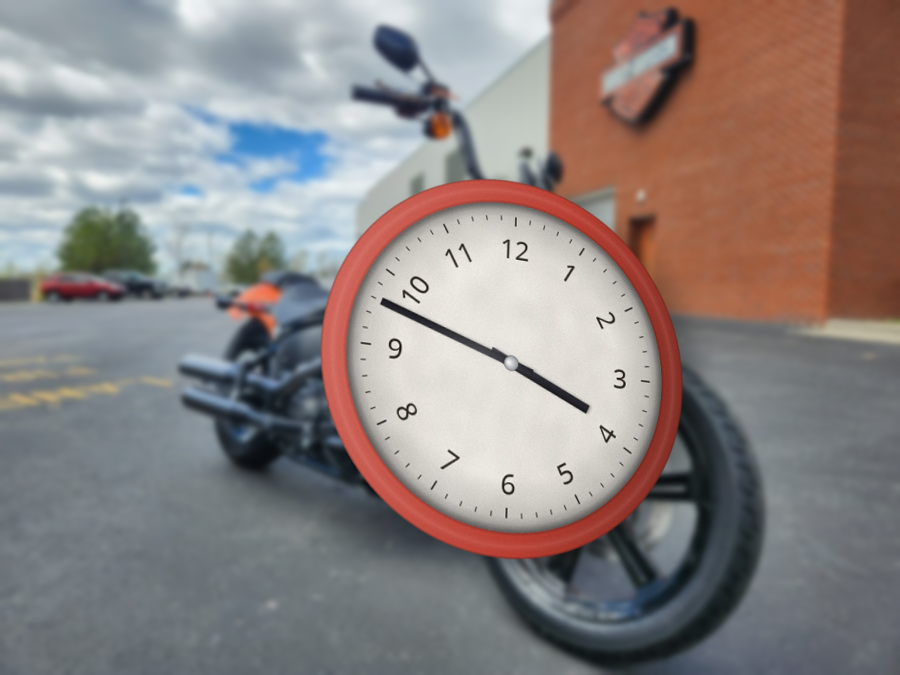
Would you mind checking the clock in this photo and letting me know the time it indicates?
3:48
